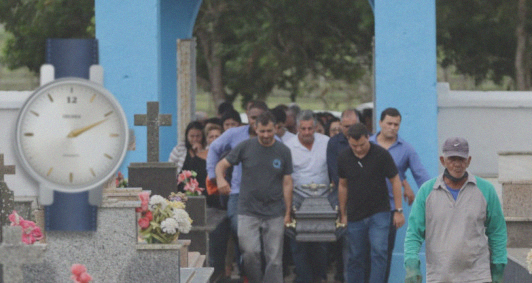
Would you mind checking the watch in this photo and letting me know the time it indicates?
2:11
